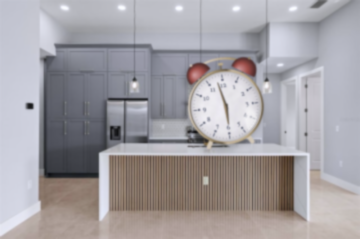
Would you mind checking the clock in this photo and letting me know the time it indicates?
5:58
